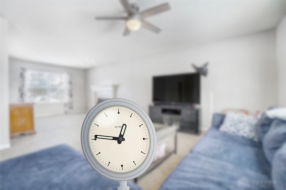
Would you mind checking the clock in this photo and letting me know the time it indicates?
12:46
